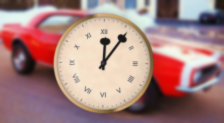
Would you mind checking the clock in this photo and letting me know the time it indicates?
12:06
